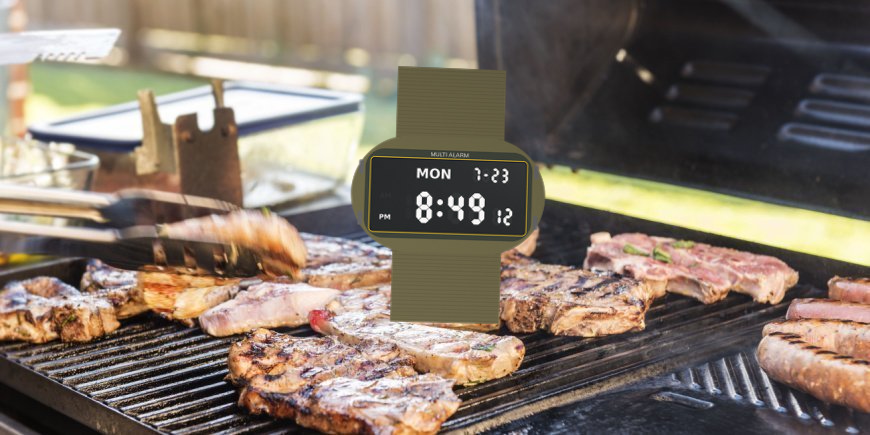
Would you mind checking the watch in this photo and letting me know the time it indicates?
8:49:12
